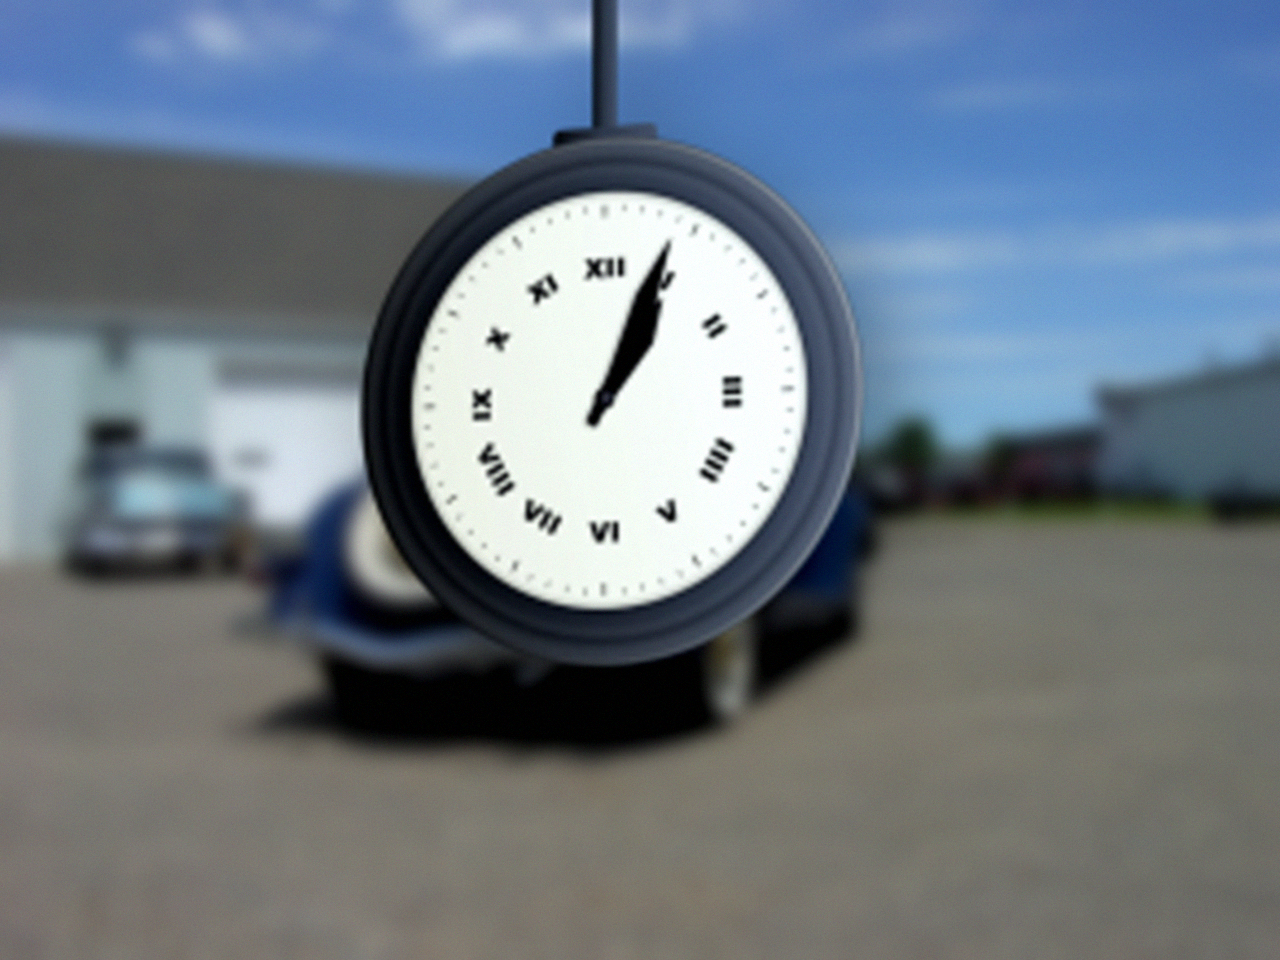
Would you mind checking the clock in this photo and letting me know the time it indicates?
1:04
